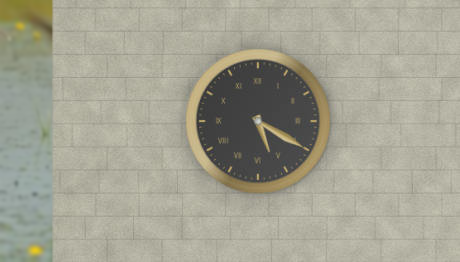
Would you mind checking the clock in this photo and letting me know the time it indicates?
5:20
